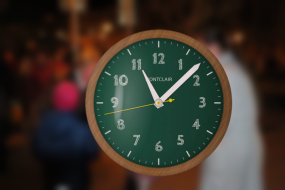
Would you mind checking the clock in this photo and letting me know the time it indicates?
11:07:43
